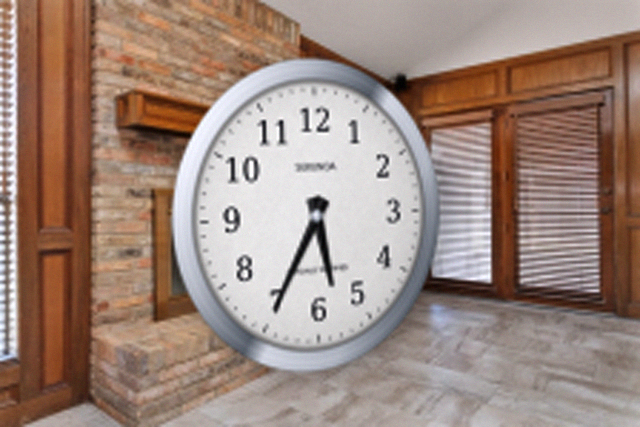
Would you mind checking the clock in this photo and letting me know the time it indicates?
5:35
